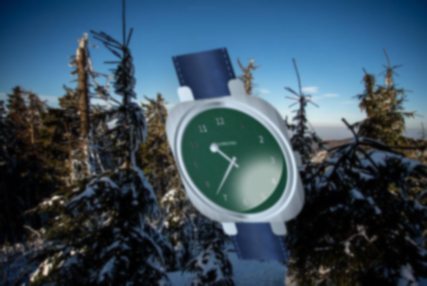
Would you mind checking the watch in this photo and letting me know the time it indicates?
10:37
